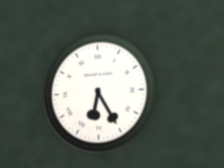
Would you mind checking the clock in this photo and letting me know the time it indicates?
6:25
